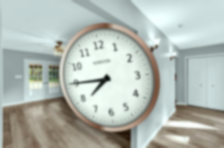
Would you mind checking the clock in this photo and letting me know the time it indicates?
7:45
